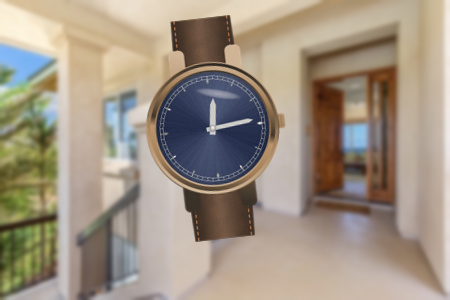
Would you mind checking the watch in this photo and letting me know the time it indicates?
12:14
